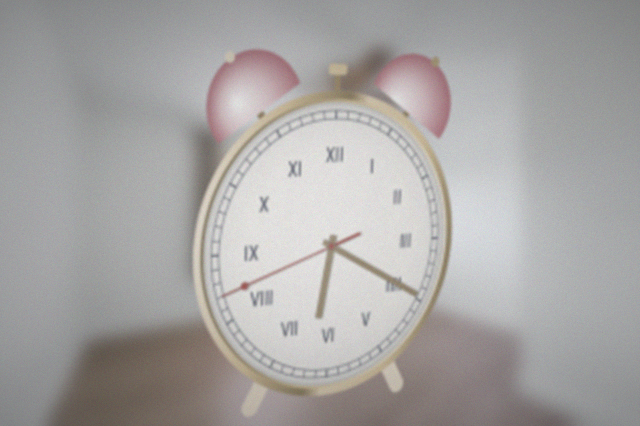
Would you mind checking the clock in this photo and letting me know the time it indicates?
6:19:42
